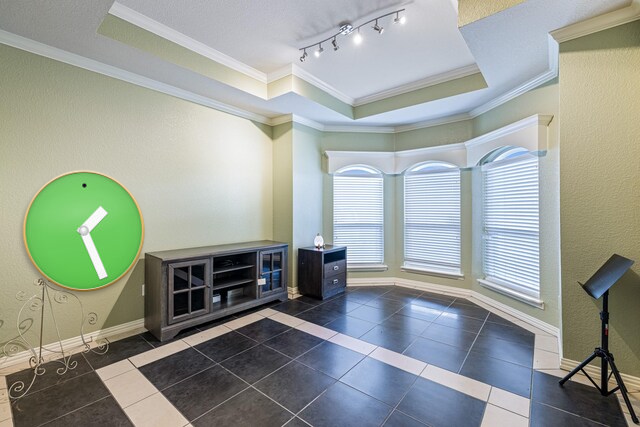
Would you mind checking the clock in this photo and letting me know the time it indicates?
1:26
